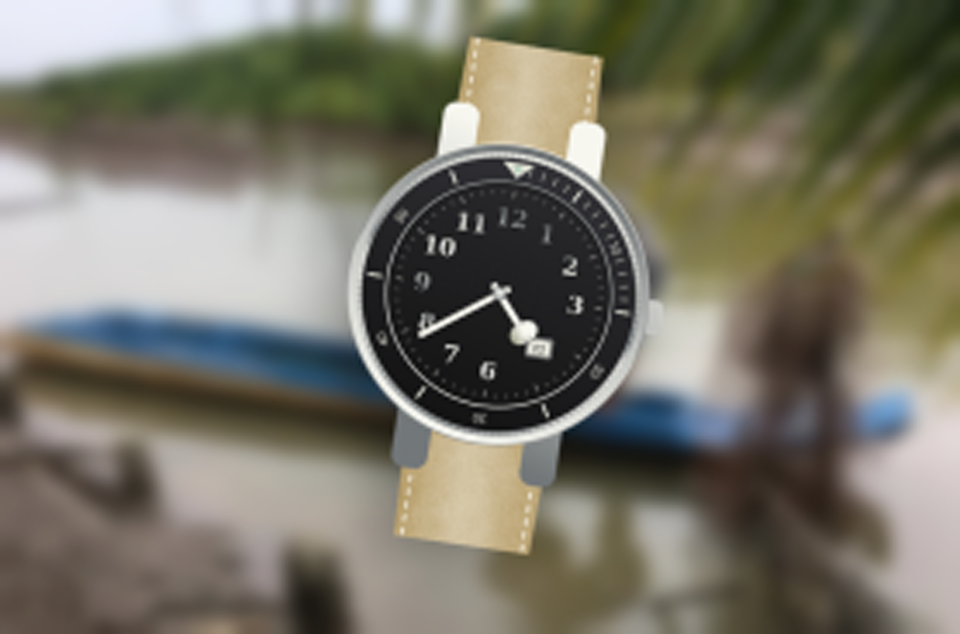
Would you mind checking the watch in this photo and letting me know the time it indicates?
4:39
